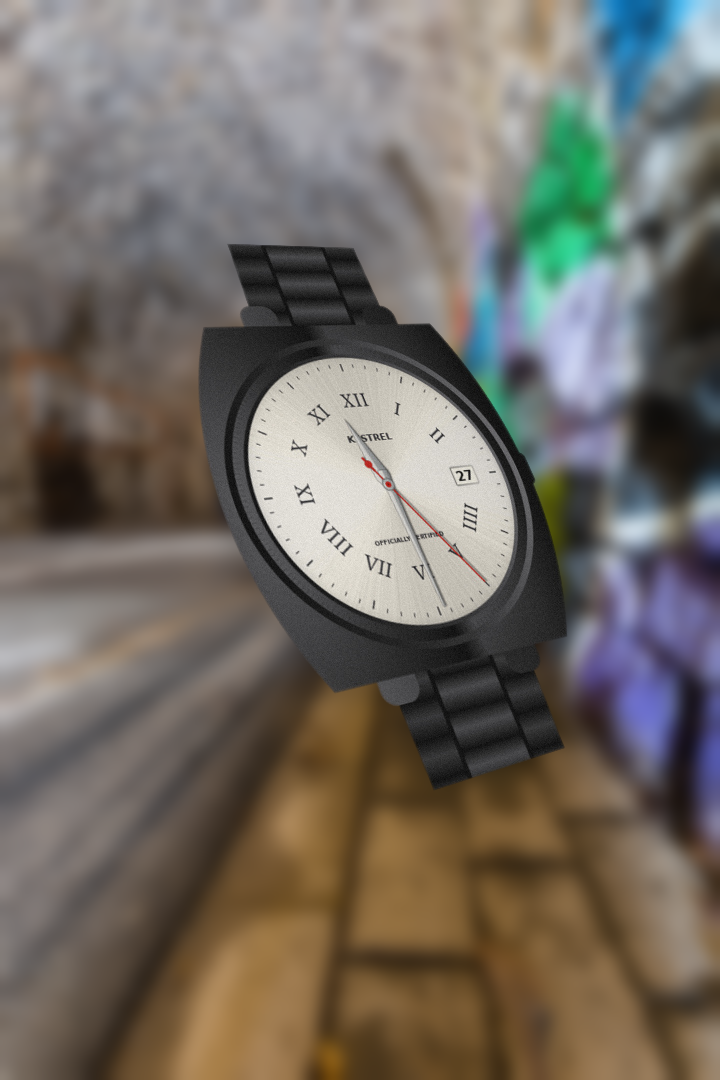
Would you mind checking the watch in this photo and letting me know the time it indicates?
11:29:25
